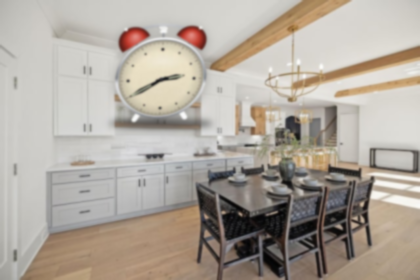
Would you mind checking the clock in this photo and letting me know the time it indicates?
2:40
